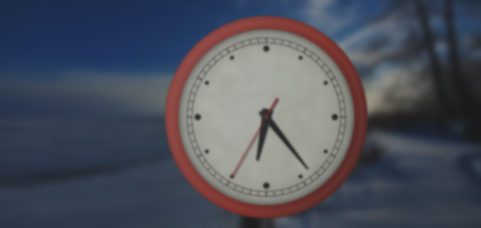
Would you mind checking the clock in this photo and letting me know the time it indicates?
6:23:35
